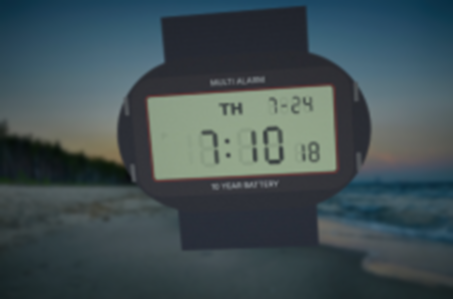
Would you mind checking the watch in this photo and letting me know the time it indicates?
7:10:18
